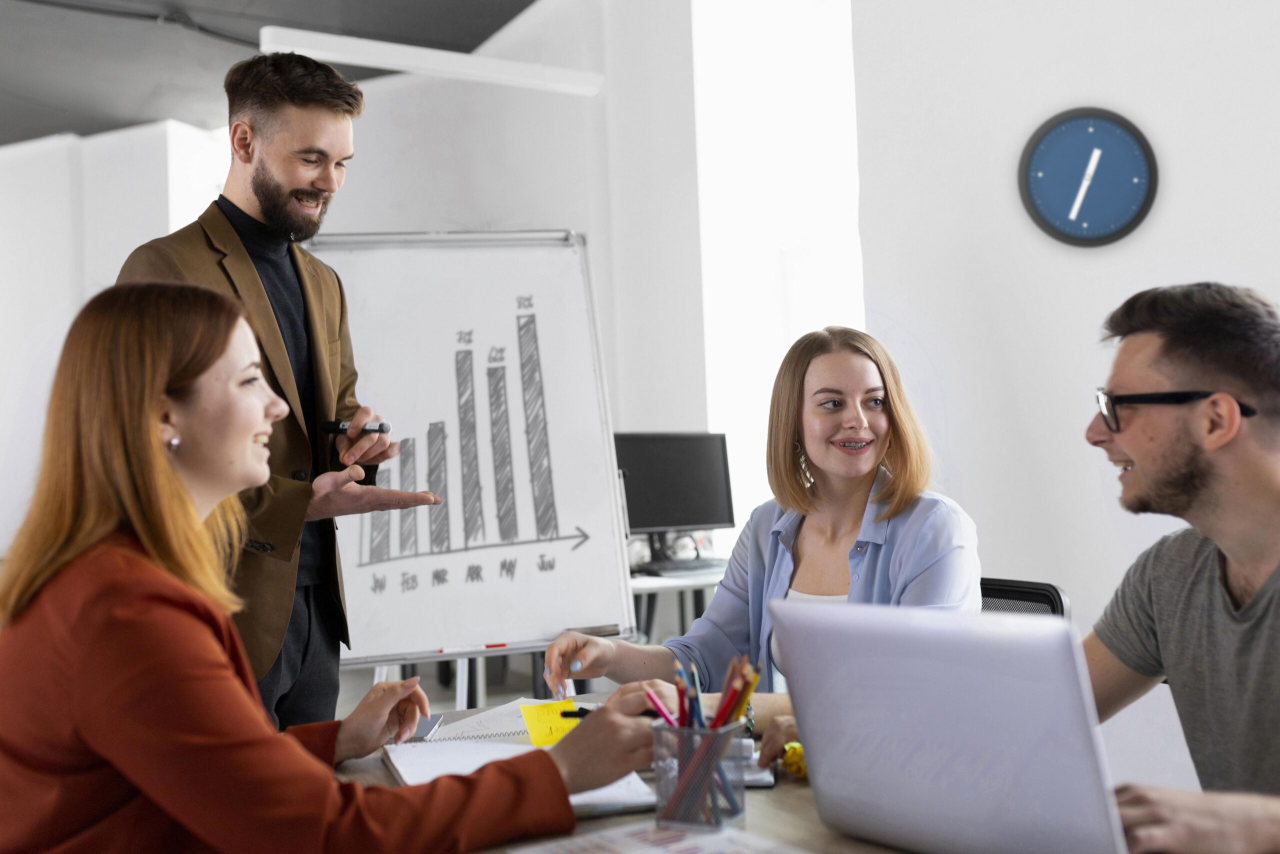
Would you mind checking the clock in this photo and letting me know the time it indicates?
12:33
